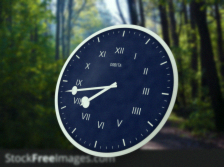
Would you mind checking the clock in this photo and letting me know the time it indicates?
7:43
